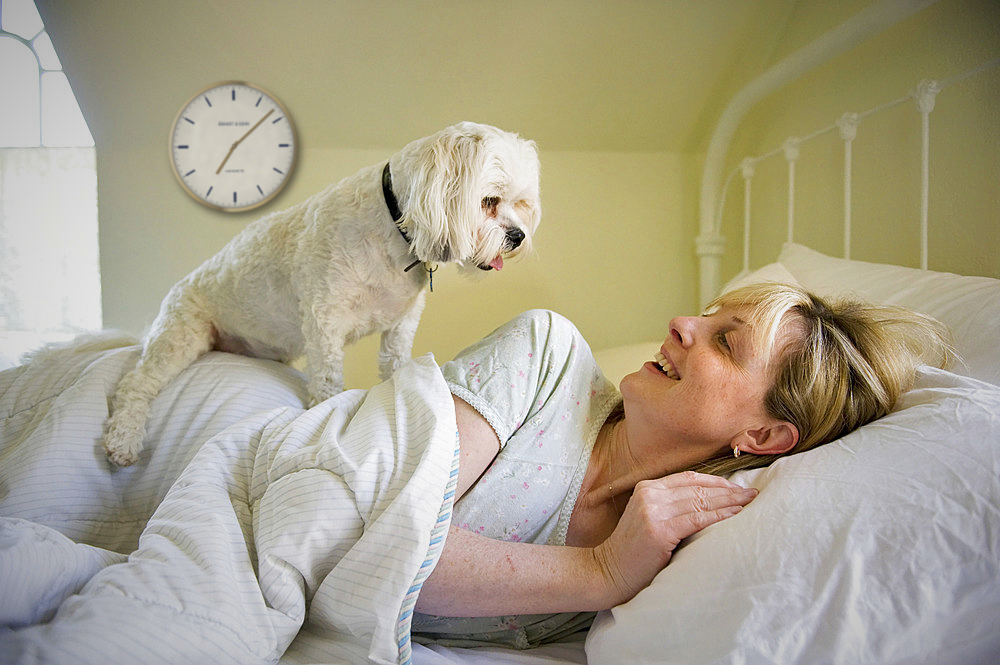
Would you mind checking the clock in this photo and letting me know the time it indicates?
7:08
